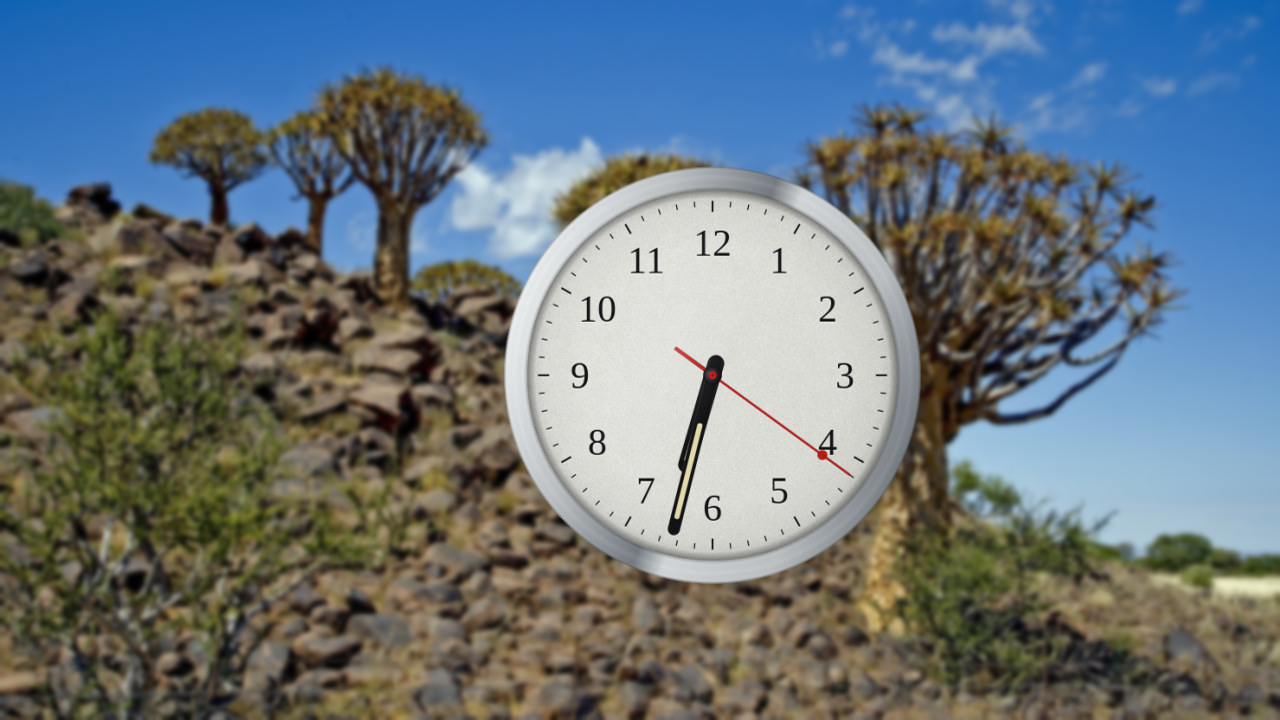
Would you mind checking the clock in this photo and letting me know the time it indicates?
6:32:21
